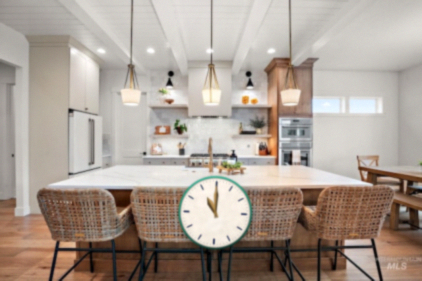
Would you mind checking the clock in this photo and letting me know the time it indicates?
11:00
